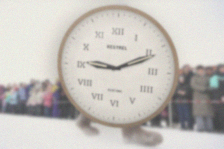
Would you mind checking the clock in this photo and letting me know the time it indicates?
9:11
